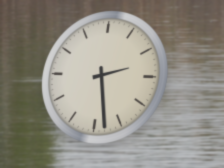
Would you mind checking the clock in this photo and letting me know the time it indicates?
2:28
